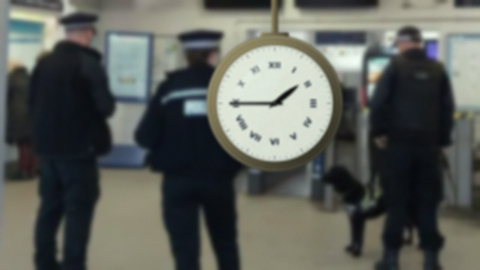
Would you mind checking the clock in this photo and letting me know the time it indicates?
1:45
